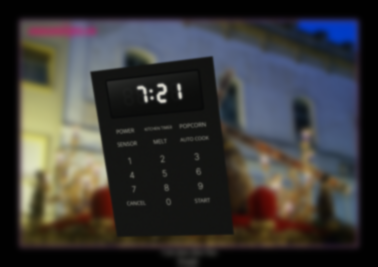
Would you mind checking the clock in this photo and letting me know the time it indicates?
7:21
